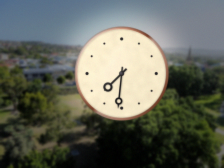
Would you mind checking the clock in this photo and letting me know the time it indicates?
7:31
